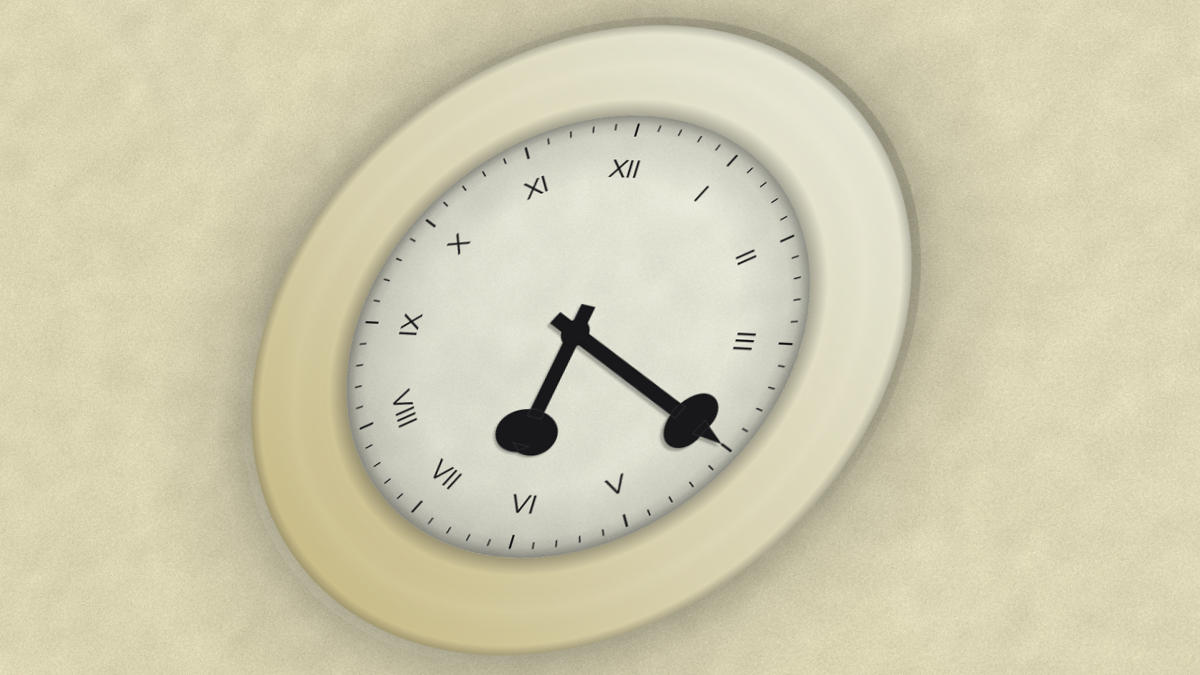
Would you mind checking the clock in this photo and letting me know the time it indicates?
6:20
